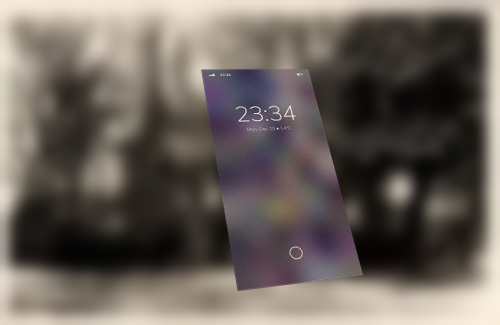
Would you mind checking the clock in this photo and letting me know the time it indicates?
23:34
